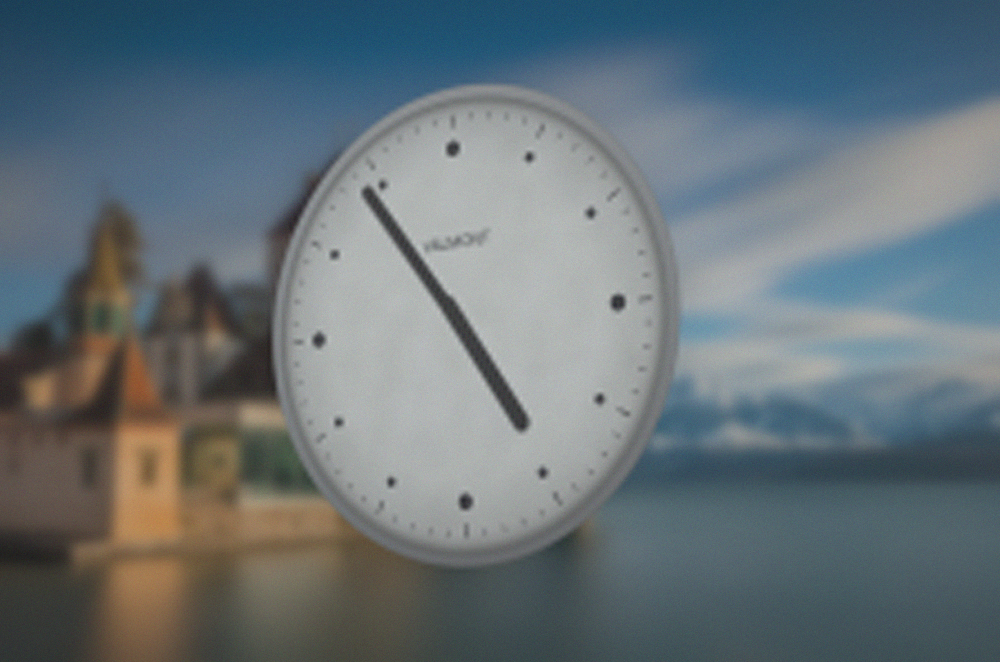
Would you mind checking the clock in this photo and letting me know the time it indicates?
4:54
